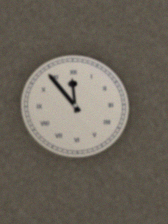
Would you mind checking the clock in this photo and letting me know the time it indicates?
11:54
